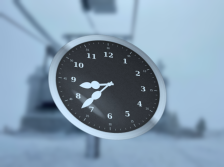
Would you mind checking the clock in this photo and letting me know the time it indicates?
8:37
